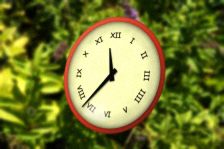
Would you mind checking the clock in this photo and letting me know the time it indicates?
11:37
